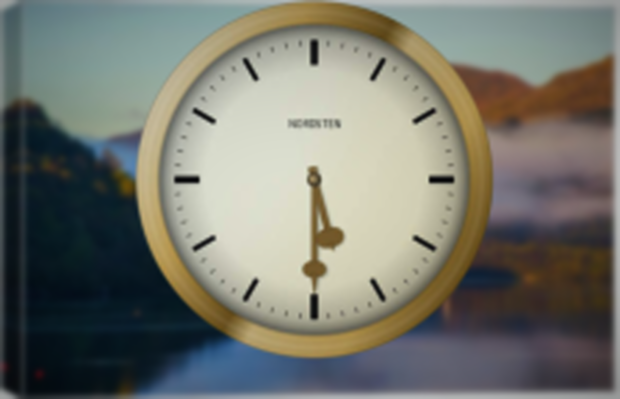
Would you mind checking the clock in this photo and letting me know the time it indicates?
5:30
